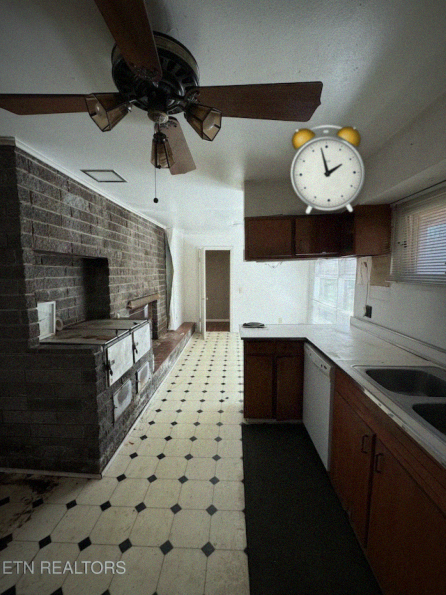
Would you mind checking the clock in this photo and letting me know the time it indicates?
1:58
